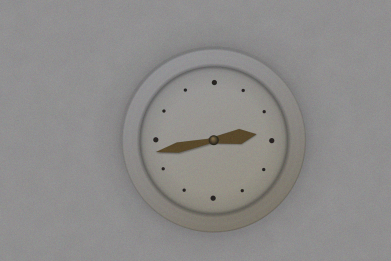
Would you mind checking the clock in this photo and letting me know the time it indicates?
2:43
